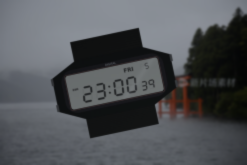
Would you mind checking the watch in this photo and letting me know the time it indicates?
23:00:39
